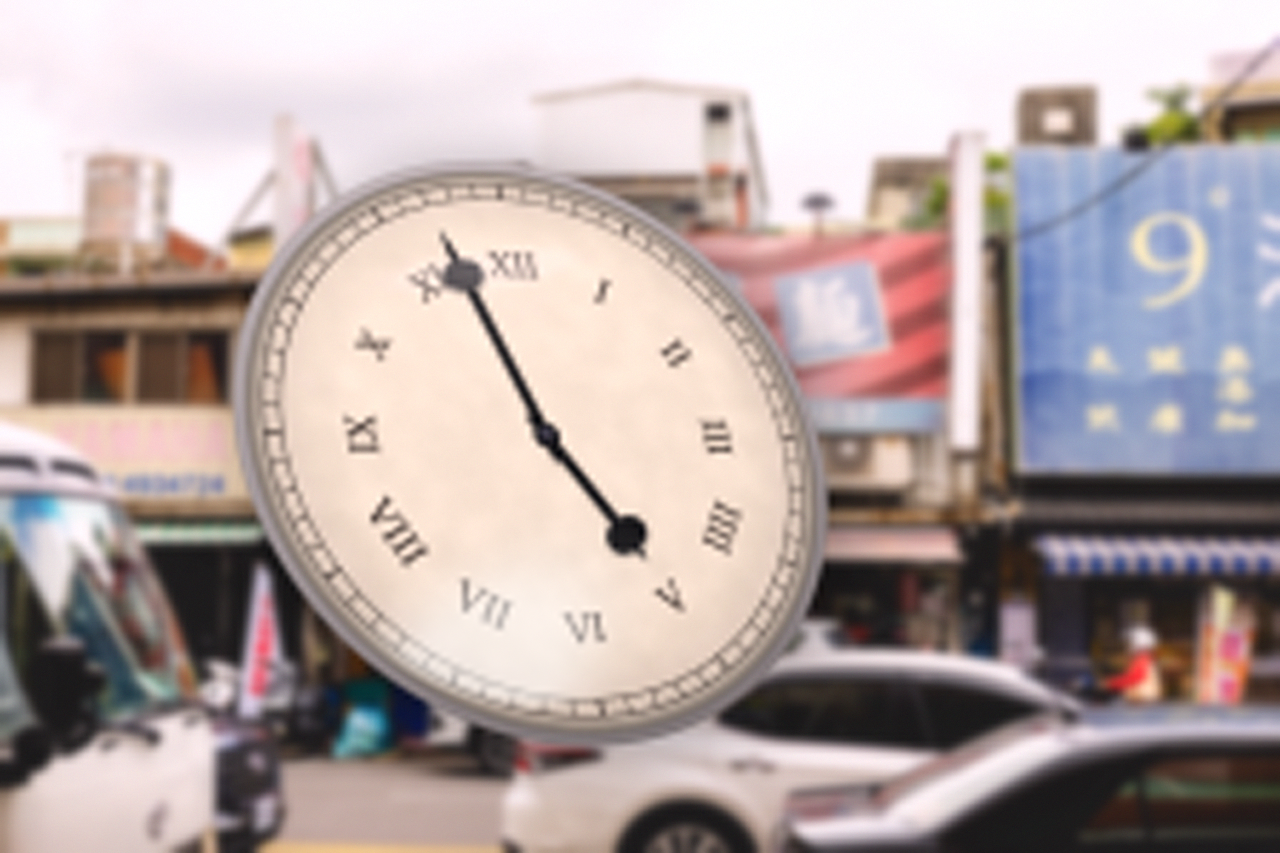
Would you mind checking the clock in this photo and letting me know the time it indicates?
4:57
